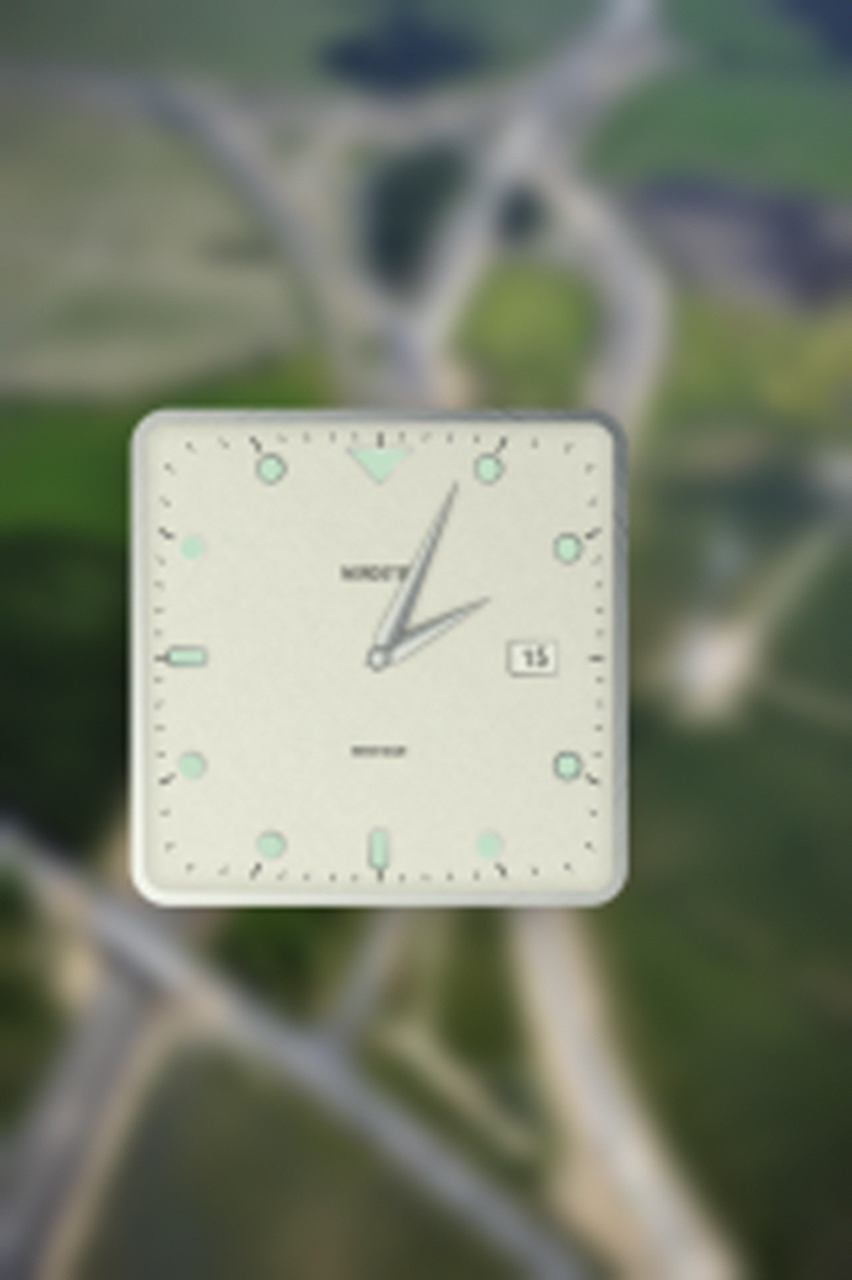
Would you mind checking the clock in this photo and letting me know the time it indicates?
2:04
